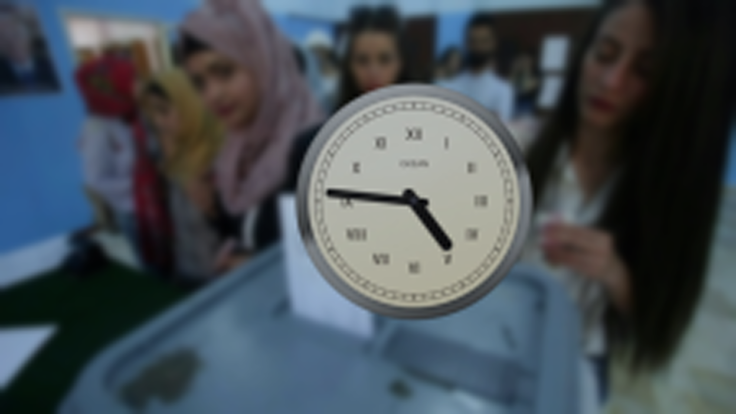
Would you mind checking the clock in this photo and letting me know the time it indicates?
4:46
